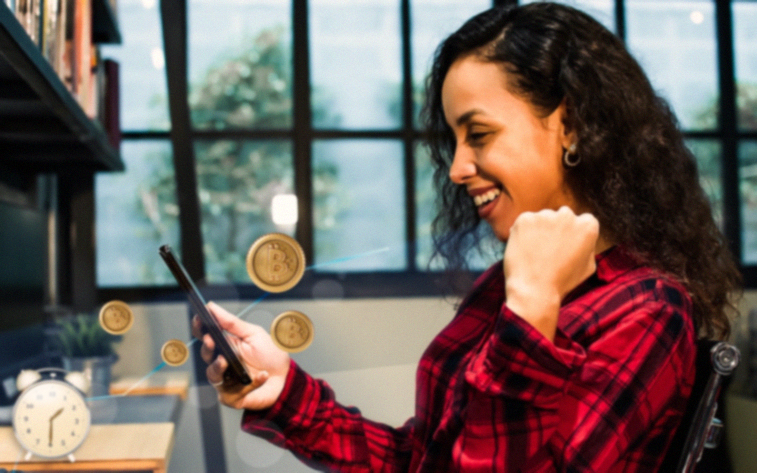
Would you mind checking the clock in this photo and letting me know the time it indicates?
1:30
